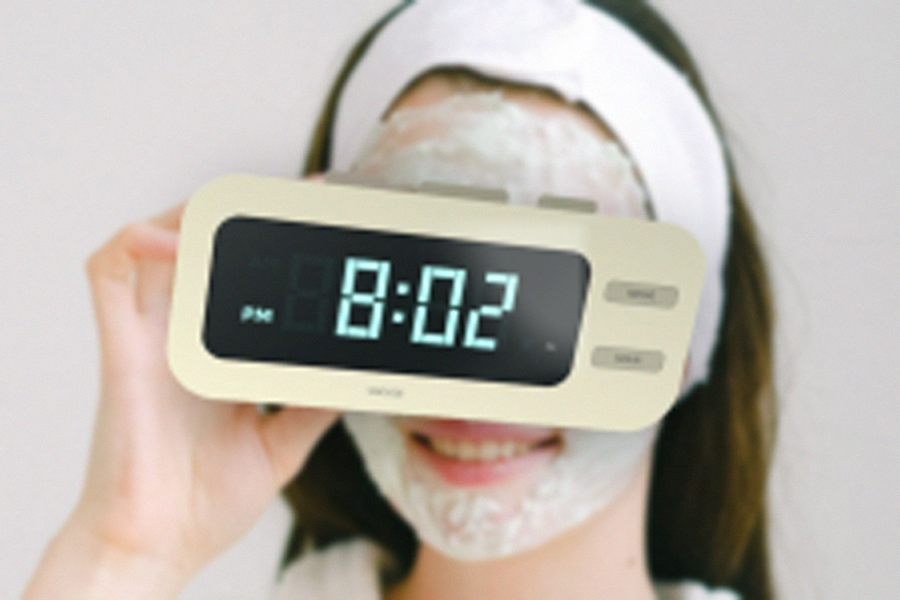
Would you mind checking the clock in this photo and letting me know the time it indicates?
8:02
